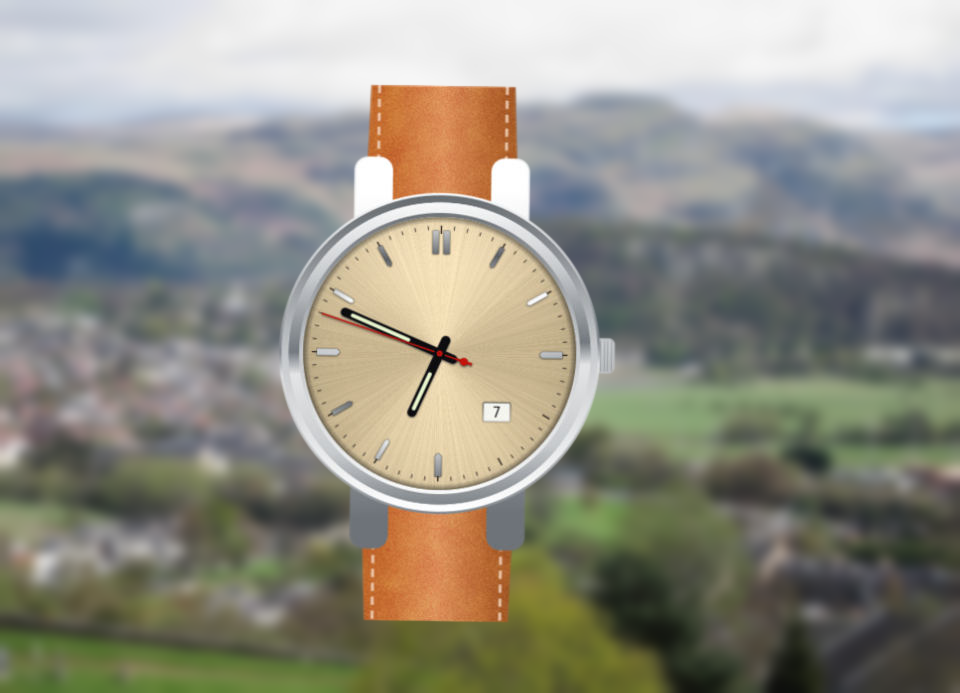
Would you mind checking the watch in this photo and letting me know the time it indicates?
6:48:48
